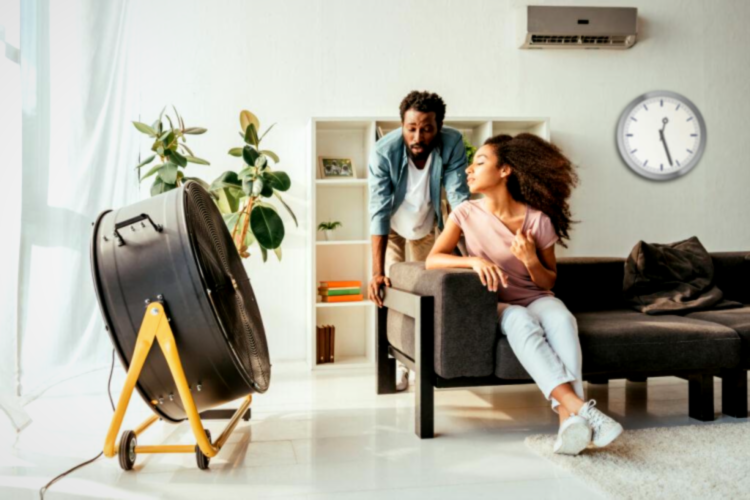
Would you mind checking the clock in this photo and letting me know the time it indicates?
12:27
